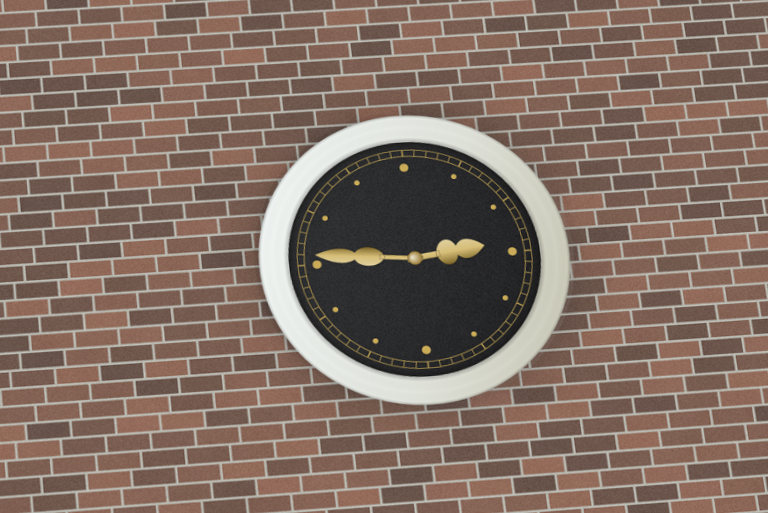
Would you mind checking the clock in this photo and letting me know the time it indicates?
2:46
